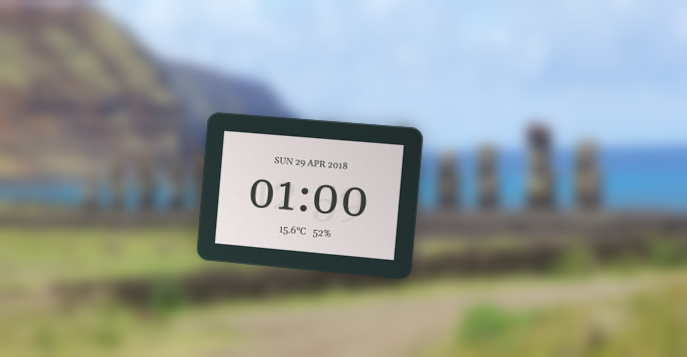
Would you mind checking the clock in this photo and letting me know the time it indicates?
1:00
